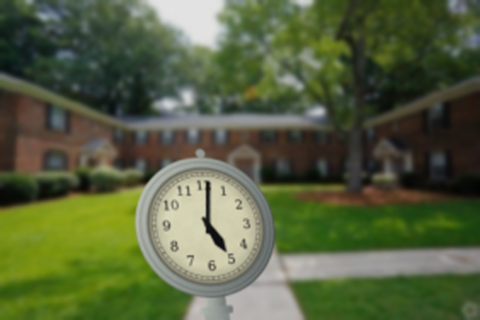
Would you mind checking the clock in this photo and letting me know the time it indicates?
5:01
